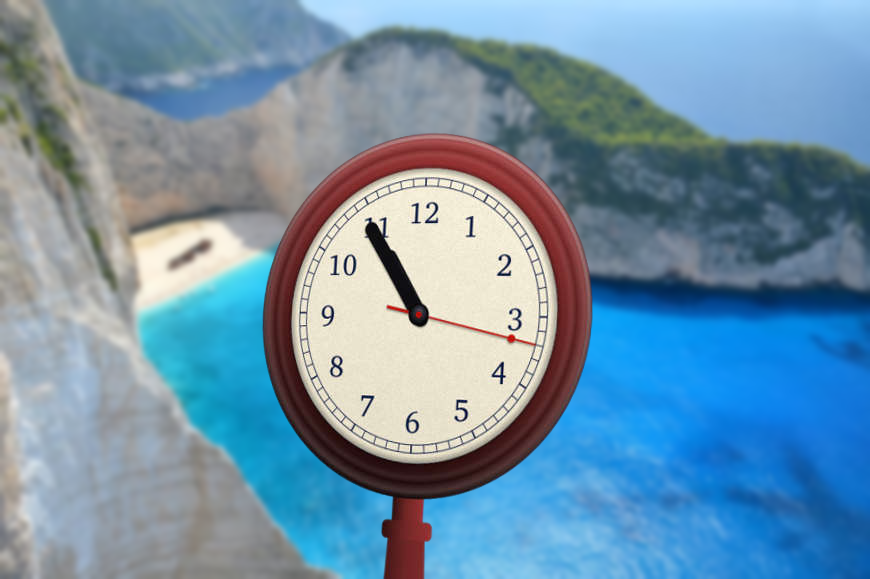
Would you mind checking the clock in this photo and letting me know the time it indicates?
10:54:17
